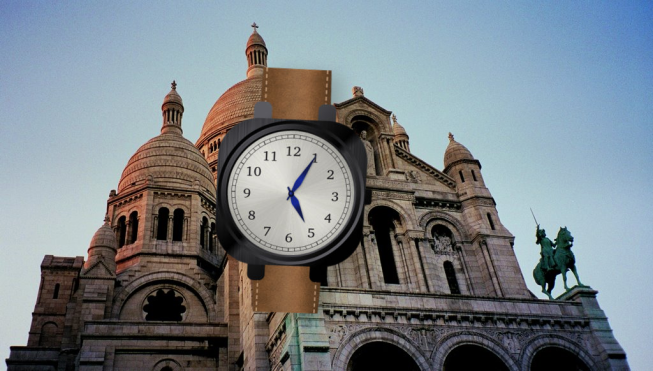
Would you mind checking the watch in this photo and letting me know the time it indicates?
5:05
